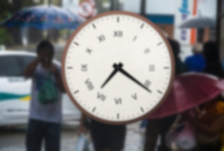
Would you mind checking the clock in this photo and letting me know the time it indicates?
7:21
